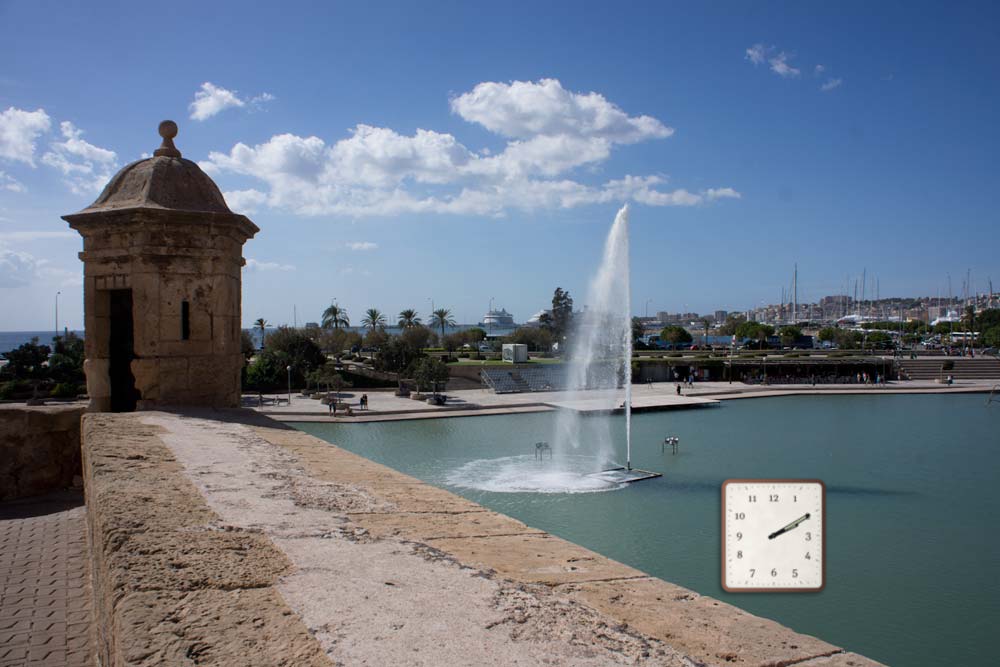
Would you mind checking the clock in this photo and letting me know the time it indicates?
2:10
